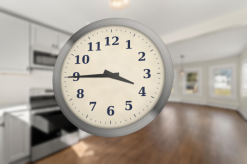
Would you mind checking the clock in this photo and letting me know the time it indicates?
3:45
